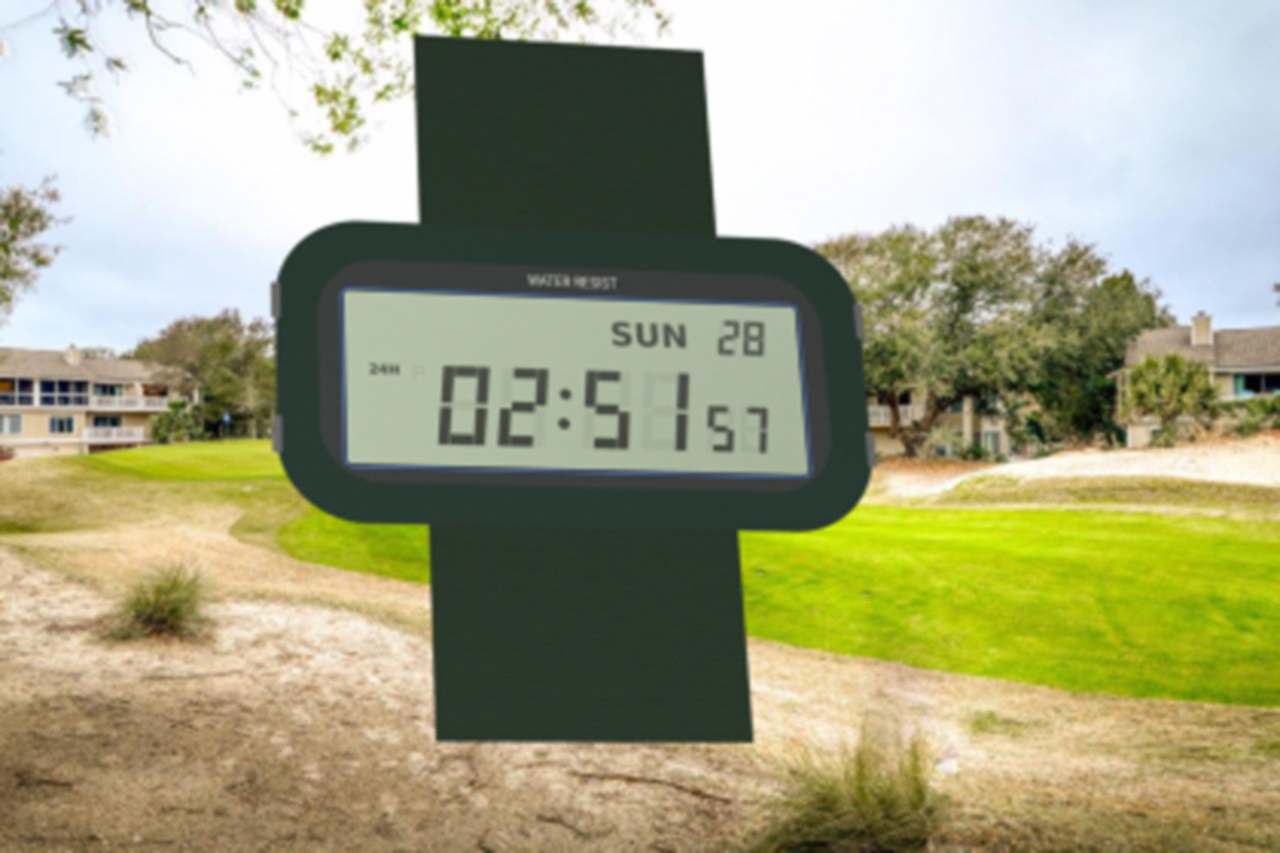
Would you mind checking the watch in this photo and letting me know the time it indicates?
2:51:57
